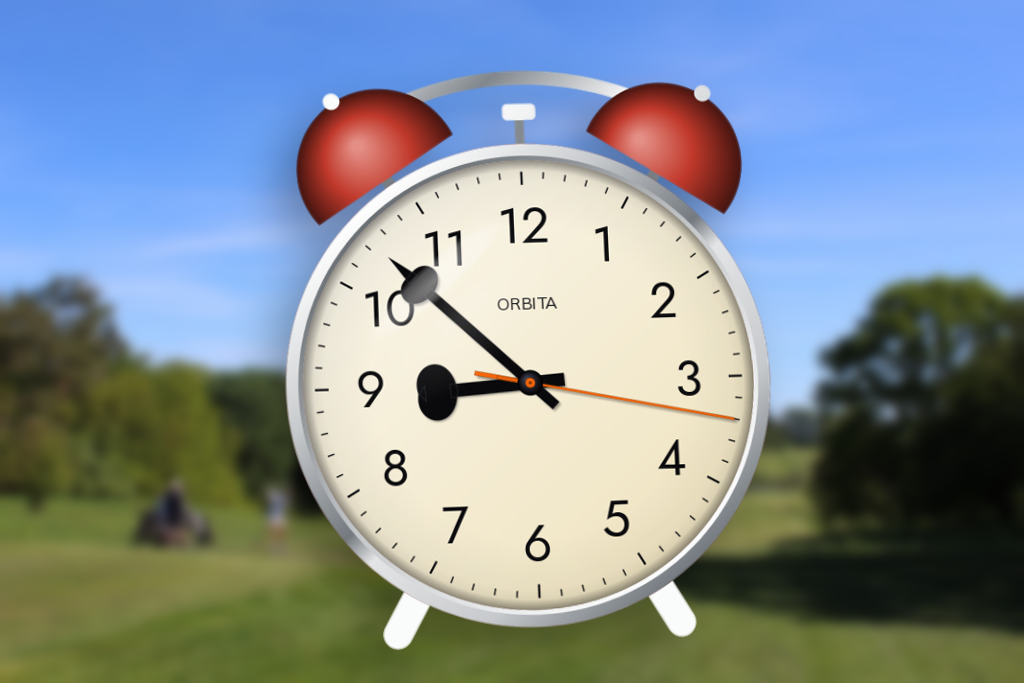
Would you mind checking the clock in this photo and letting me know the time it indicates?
8:52:17
